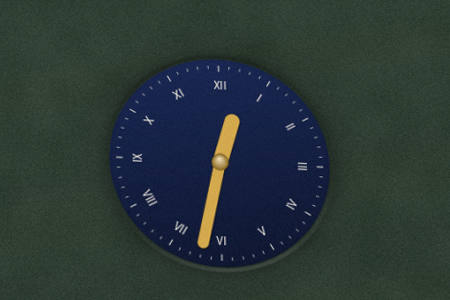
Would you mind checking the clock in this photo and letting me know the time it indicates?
12:32
